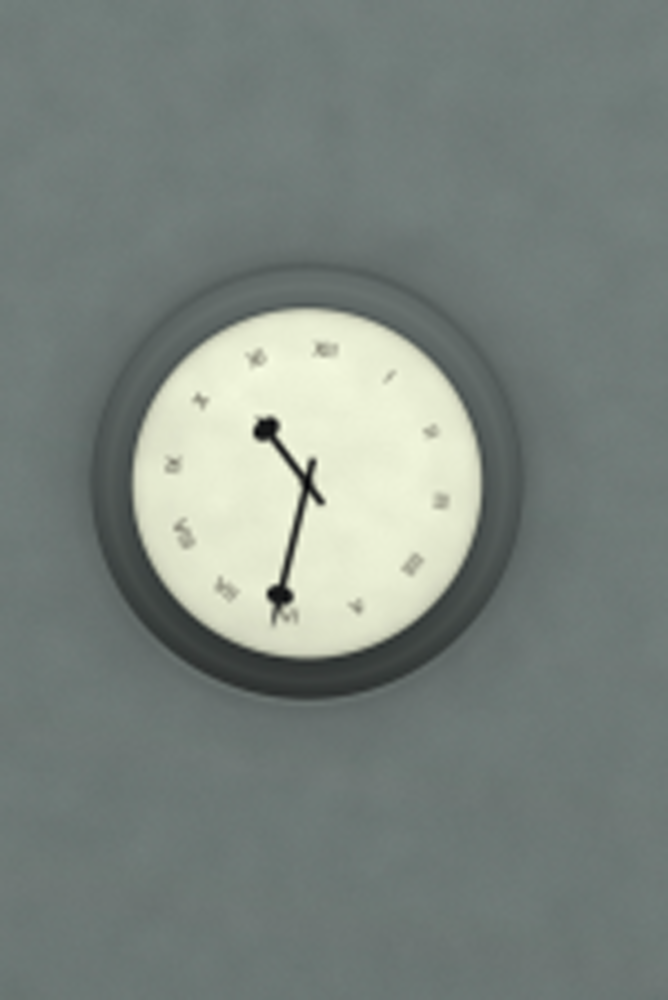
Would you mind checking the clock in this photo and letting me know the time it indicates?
10:31
